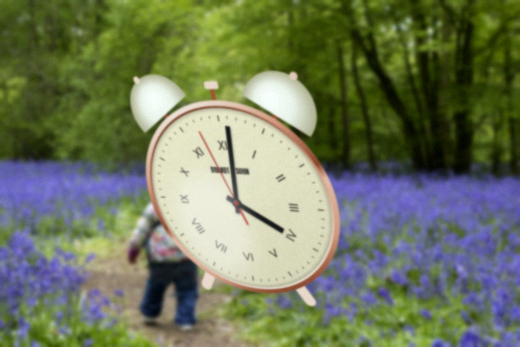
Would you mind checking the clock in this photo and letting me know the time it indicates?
4:00:57
